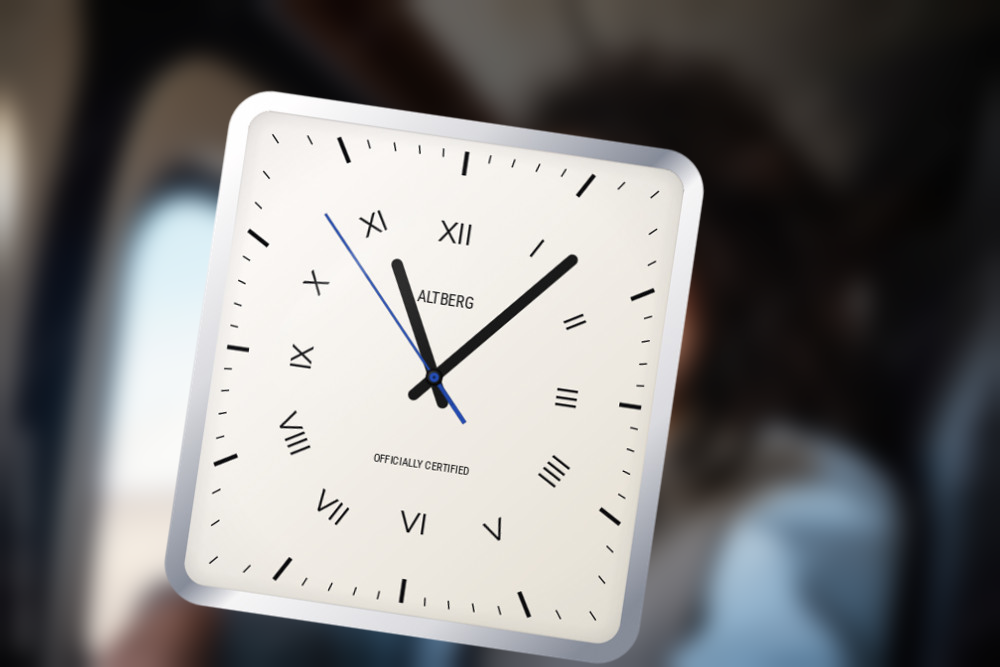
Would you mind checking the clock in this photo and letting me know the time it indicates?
11:06:53
